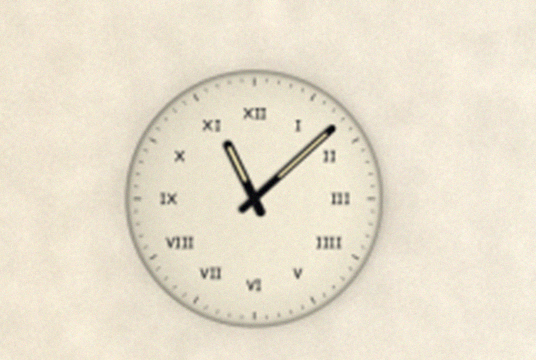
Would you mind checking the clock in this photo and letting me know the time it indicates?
11:08
